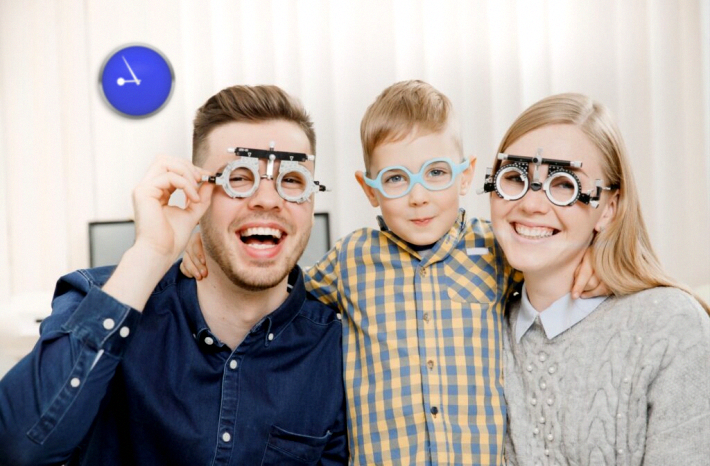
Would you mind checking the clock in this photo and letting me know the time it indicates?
8:55
